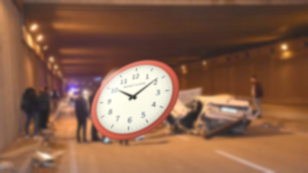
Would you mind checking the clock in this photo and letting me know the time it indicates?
10:09
